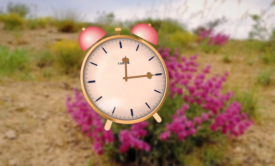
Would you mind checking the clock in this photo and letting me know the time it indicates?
12:15
